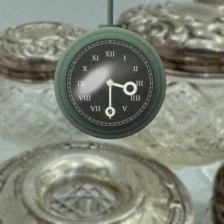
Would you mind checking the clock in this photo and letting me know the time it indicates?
3:30
